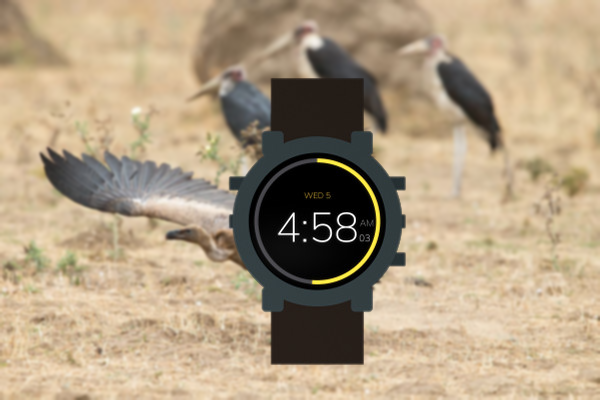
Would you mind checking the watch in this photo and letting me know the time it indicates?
4:58:03
